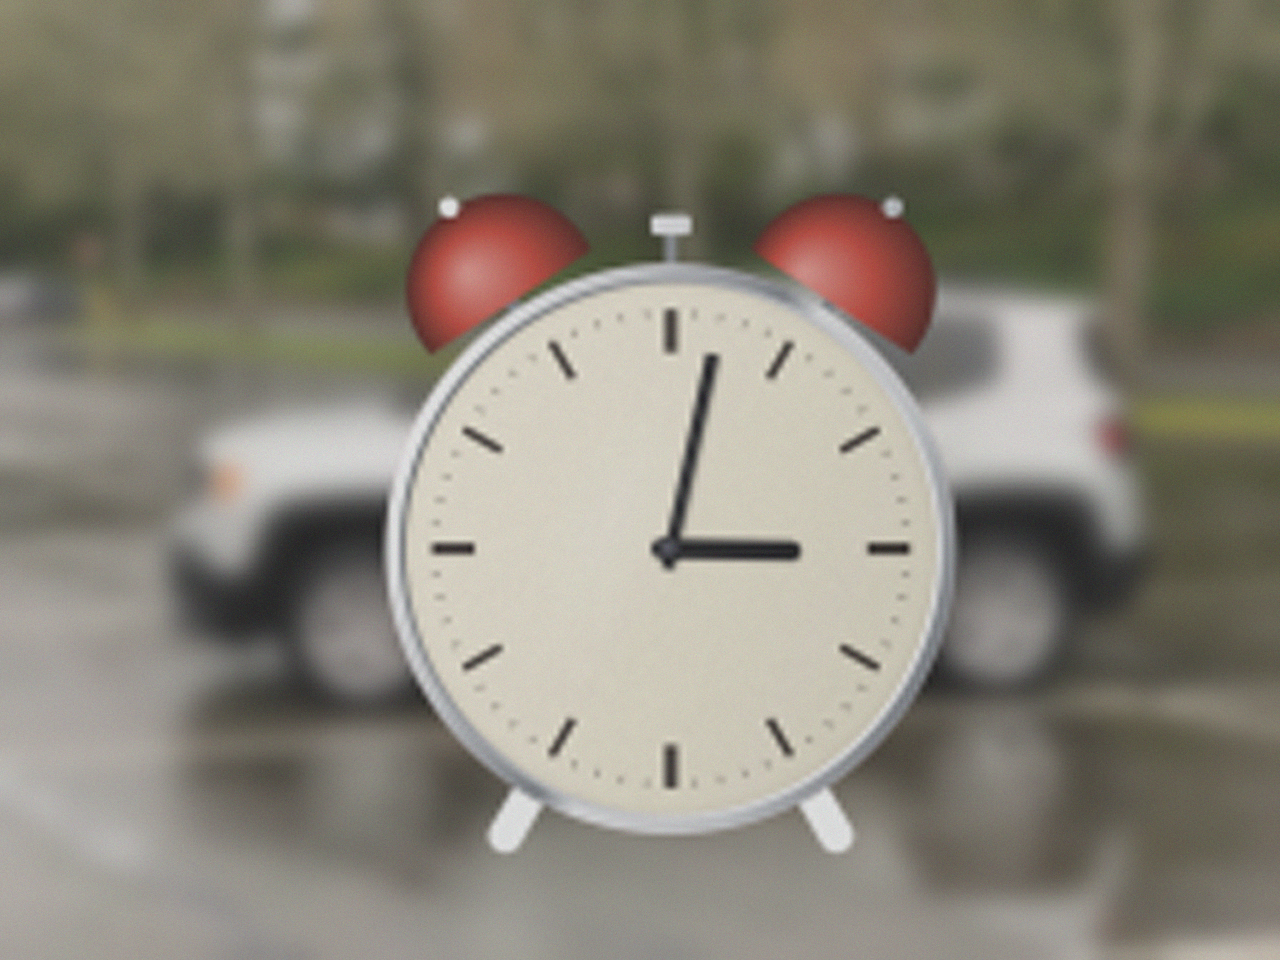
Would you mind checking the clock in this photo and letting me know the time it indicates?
3:02
